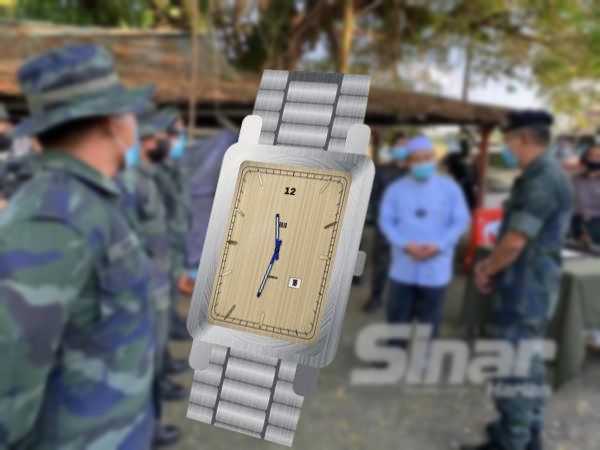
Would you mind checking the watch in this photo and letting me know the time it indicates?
11:32
